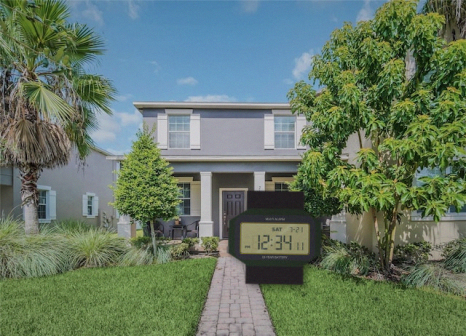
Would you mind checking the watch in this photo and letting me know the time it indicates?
12:34:11
